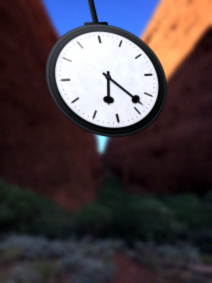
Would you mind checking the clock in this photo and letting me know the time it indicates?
6:23
